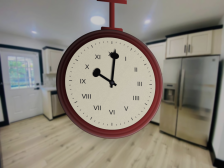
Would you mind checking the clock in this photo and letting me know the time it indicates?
10:01
